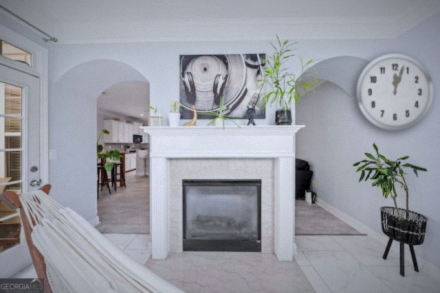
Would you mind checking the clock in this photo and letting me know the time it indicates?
12:03
